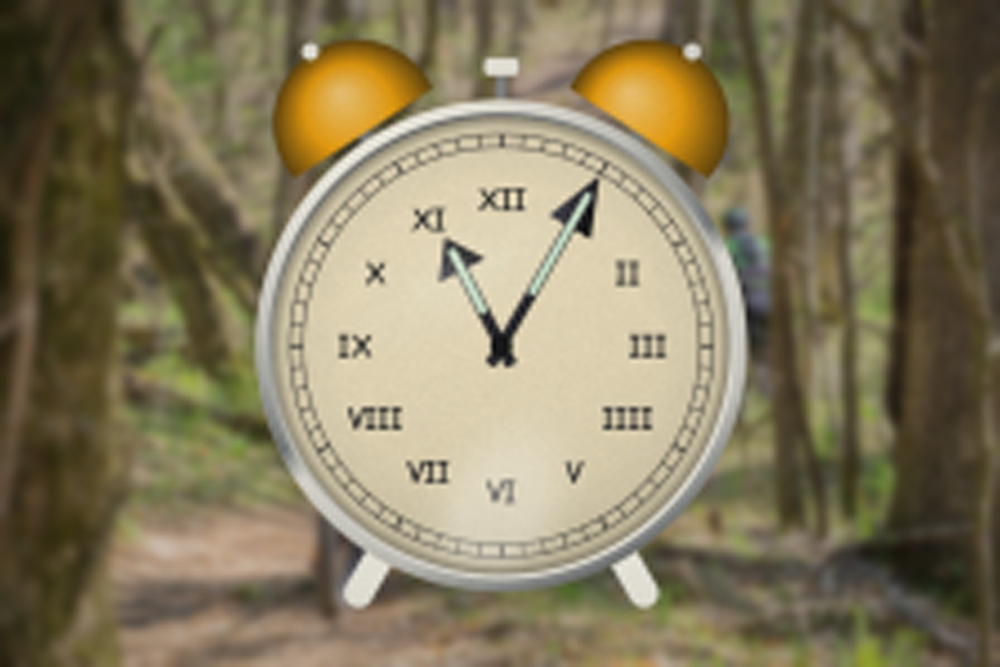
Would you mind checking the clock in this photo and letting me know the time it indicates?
11:05
